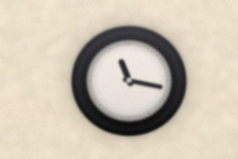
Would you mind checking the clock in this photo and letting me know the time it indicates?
11:17
